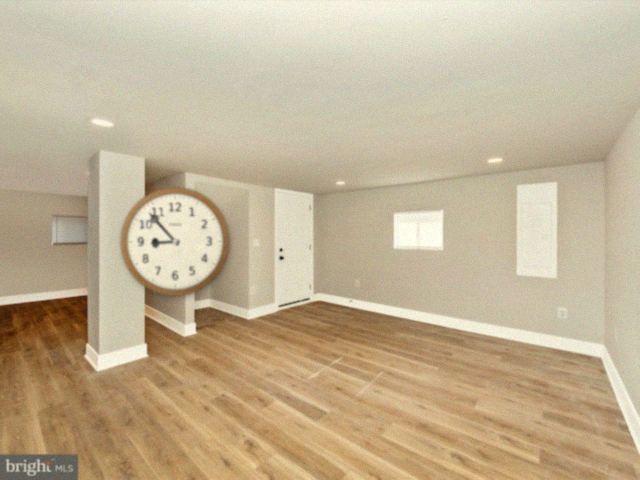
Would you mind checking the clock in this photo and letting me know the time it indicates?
8:53
